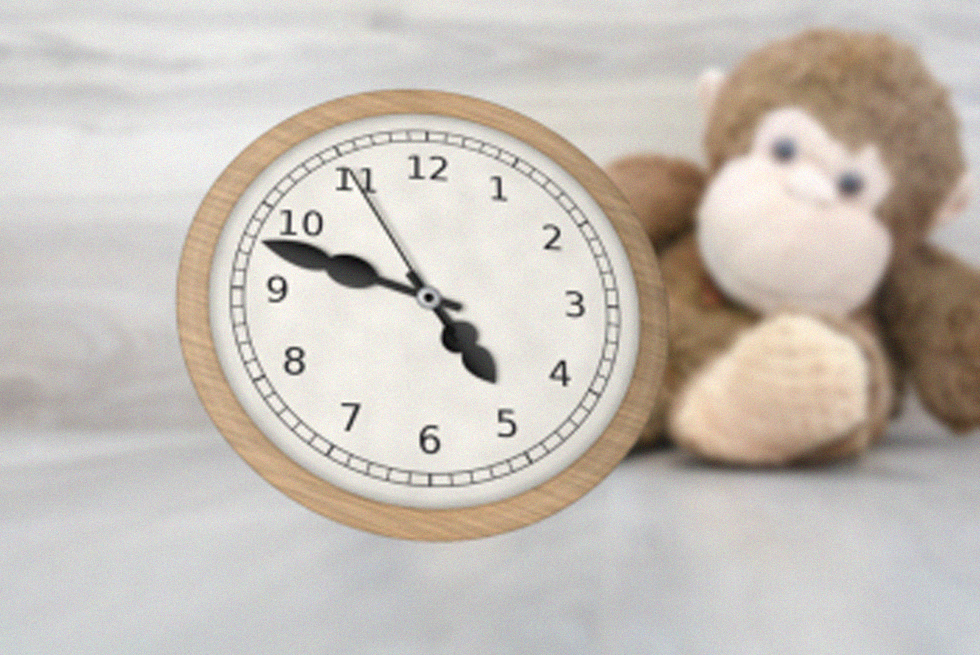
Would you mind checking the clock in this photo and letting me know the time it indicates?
4:47:55
